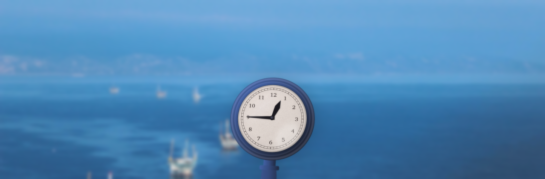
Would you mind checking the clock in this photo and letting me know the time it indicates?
12:45
